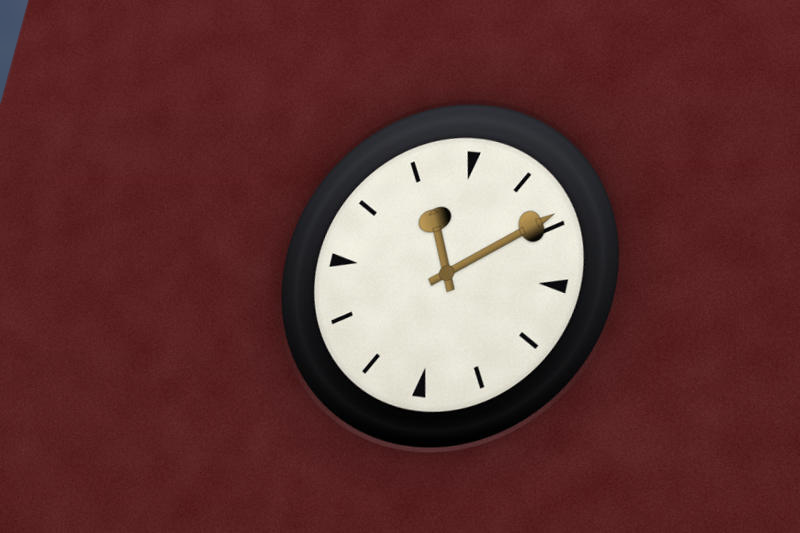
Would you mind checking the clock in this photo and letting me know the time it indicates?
11:09
